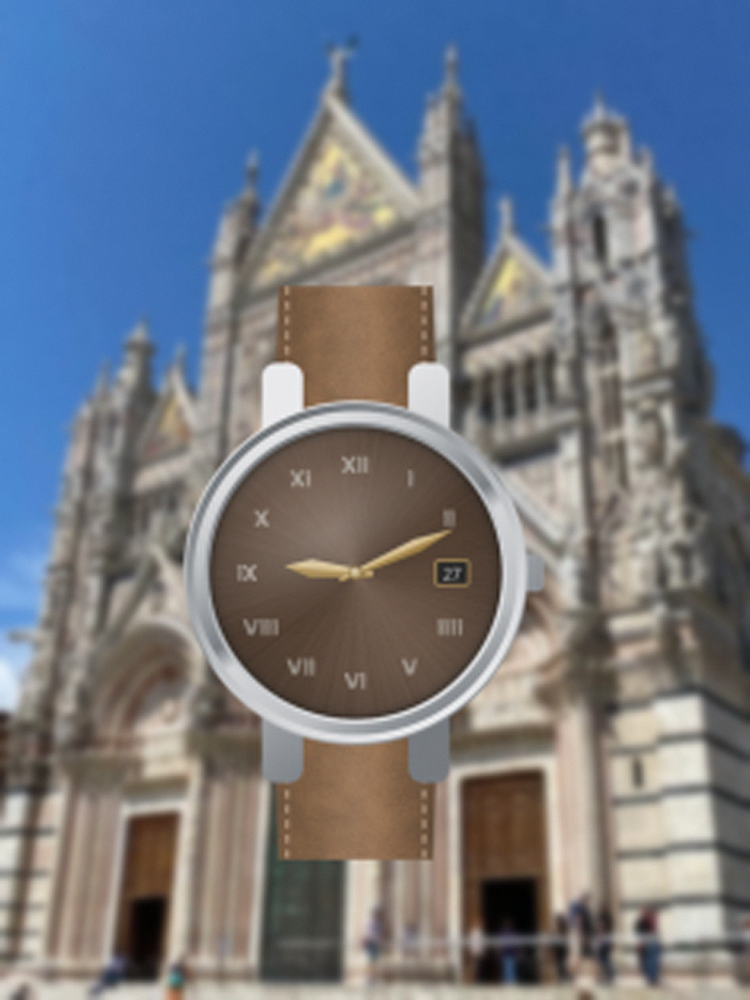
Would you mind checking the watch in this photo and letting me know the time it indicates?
9:11
